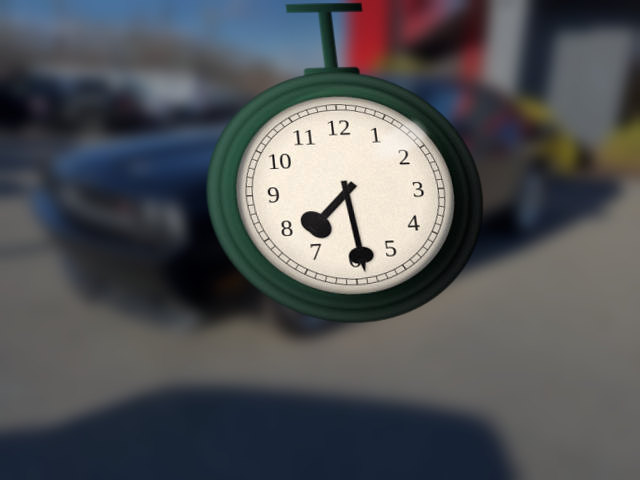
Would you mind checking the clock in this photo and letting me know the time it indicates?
7:29
